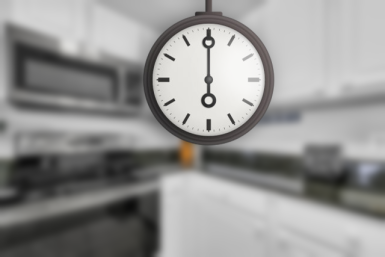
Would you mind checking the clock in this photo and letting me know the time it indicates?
6:00
